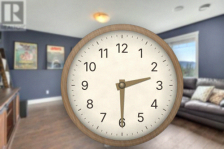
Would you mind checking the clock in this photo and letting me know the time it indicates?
2:30
